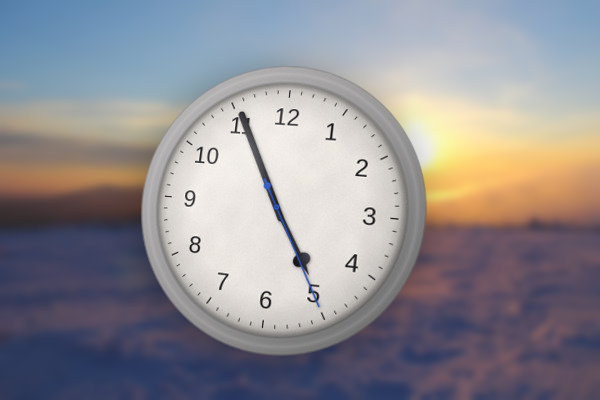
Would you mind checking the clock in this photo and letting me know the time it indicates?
4:55:25
